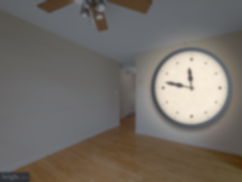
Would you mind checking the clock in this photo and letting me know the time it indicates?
11:47
